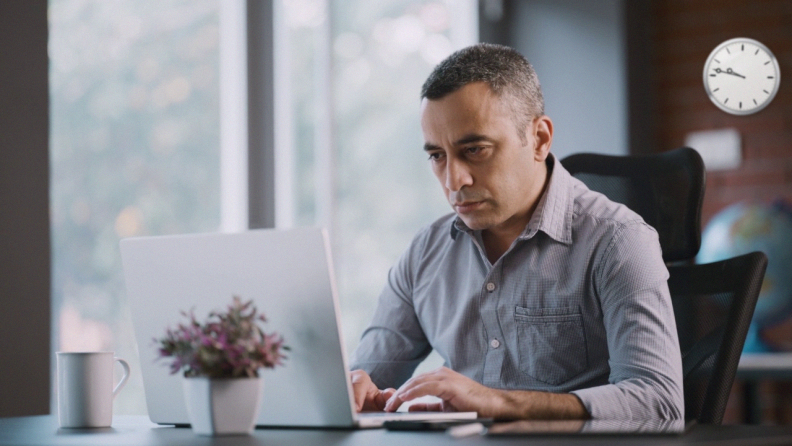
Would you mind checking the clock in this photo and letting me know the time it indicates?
9:47
